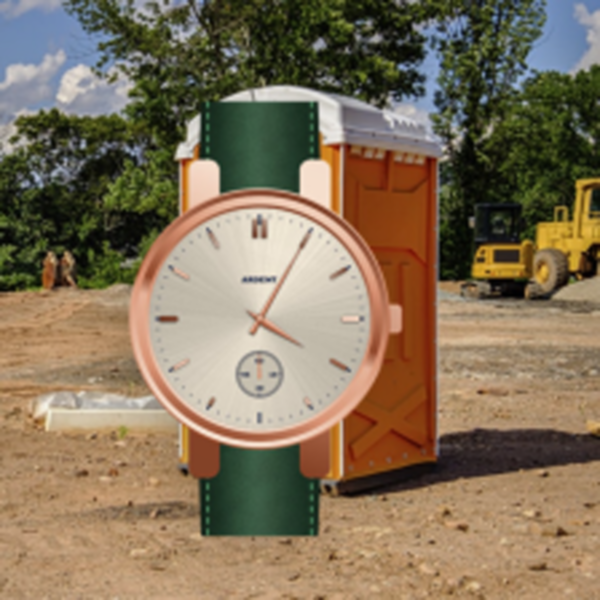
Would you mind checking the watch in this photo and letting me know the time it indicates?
4:05
